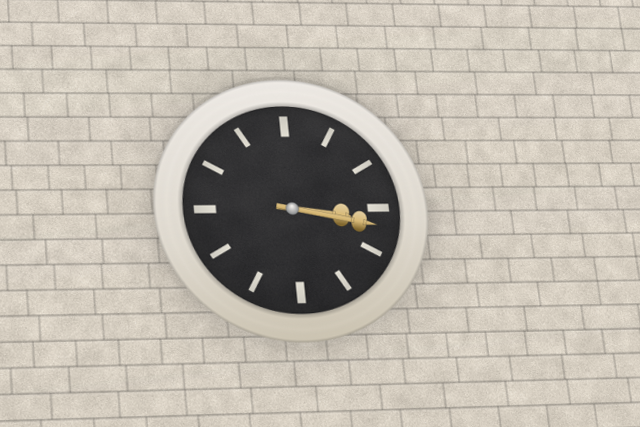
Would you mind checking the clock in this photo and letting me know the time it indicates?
3:17
